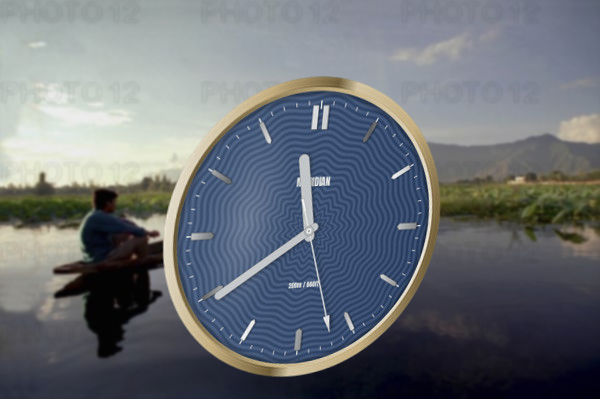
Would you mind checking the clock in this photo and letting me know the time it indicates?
11:39:27
